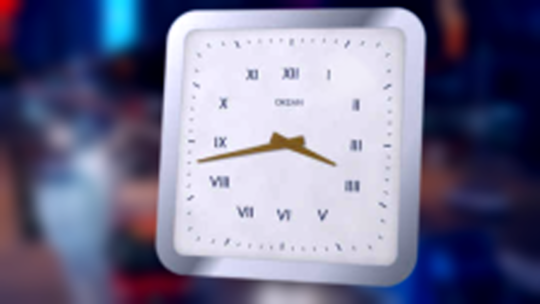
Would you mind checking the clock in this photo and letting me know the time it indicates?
3:43
